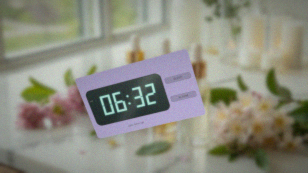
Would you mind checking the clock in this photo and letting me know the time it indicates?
6:32
